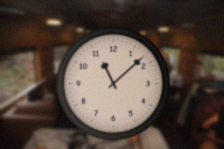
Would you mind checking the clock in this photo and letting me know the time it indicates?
11:08
